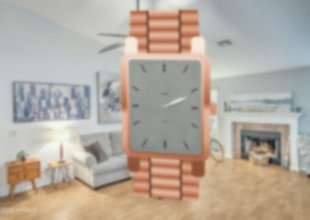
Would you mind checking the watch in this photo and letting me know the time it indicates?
2:11
